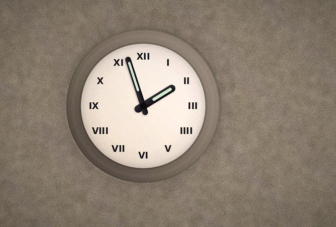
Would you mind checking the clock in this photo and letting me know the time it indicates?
1:57
